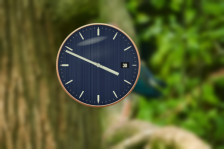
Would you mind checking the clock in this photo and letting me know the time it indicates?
3:49
